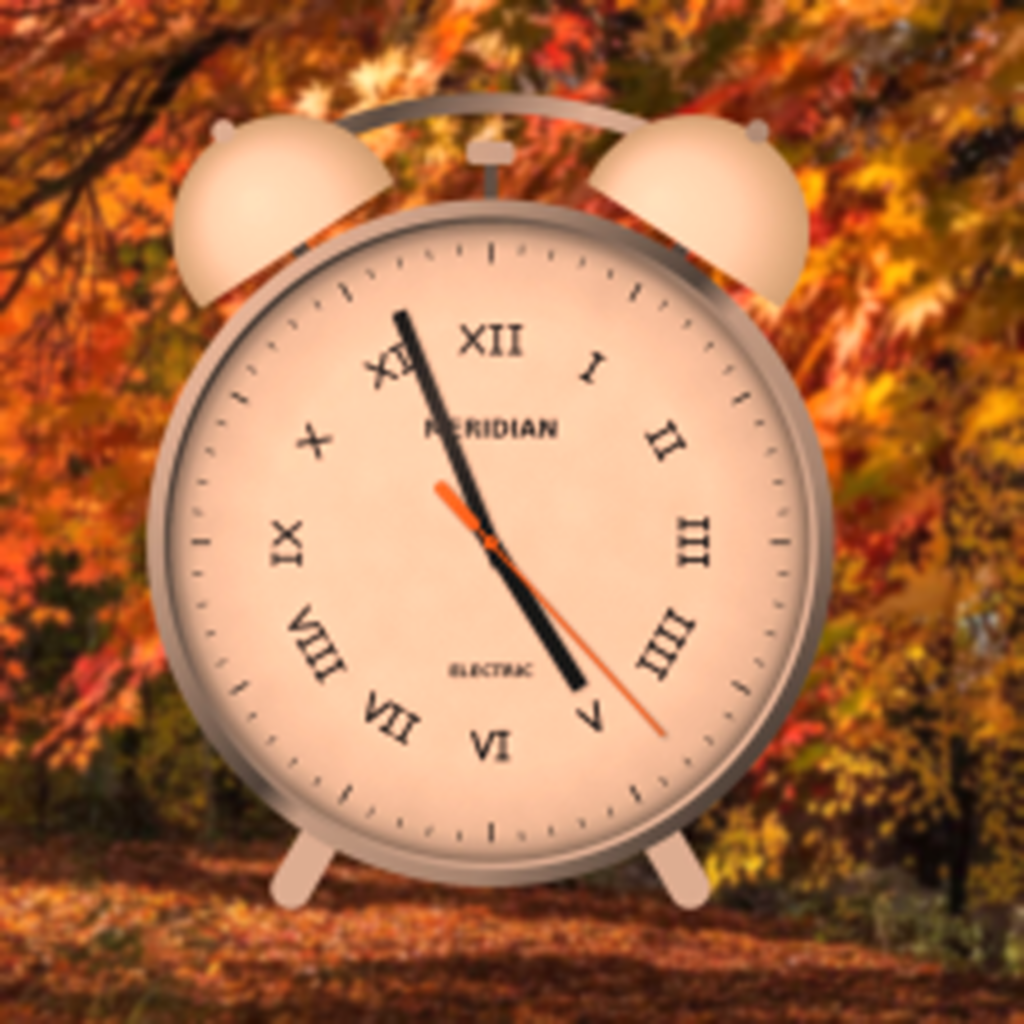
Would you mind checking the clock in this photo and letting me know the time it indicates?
4:56:23
